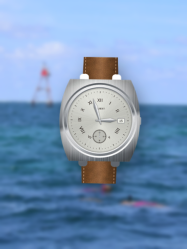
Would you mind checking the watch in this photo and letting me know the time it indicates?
2:57
